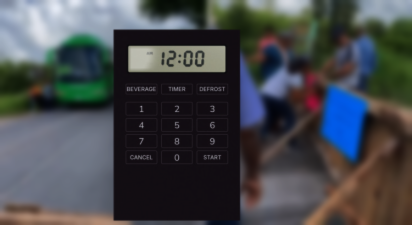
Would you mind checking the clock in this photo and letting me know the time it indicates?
12:00
